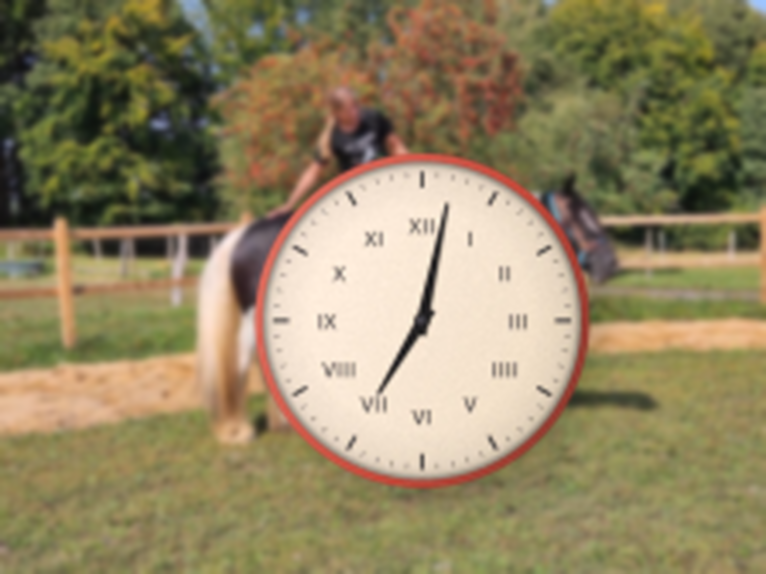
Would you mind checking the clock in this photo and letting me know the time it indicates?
7:02
